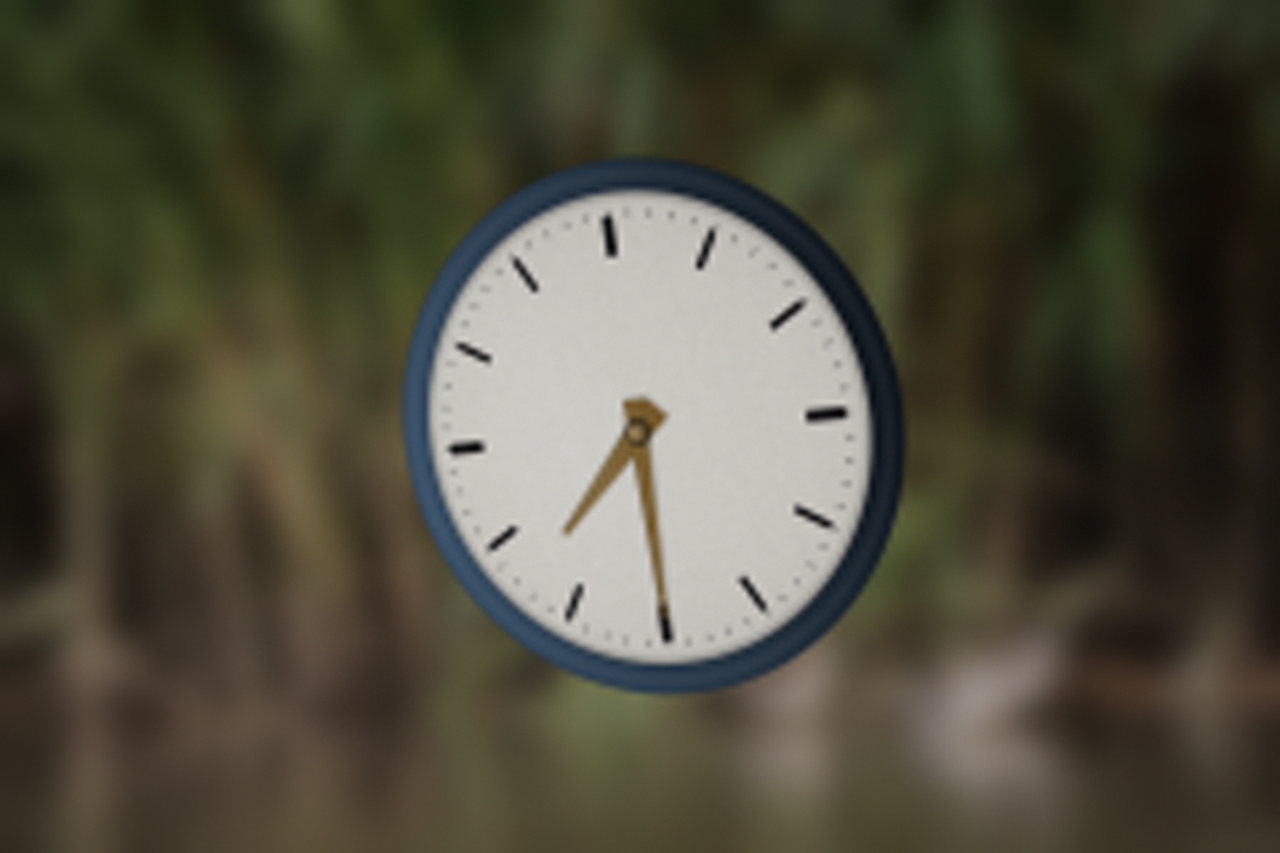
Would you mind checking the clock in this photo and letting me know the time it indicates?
7:30
